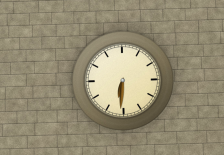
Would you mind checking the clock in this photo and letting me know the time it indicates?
6:31
